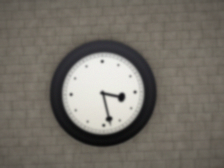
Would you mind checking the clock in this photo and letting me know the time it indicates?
3:28
